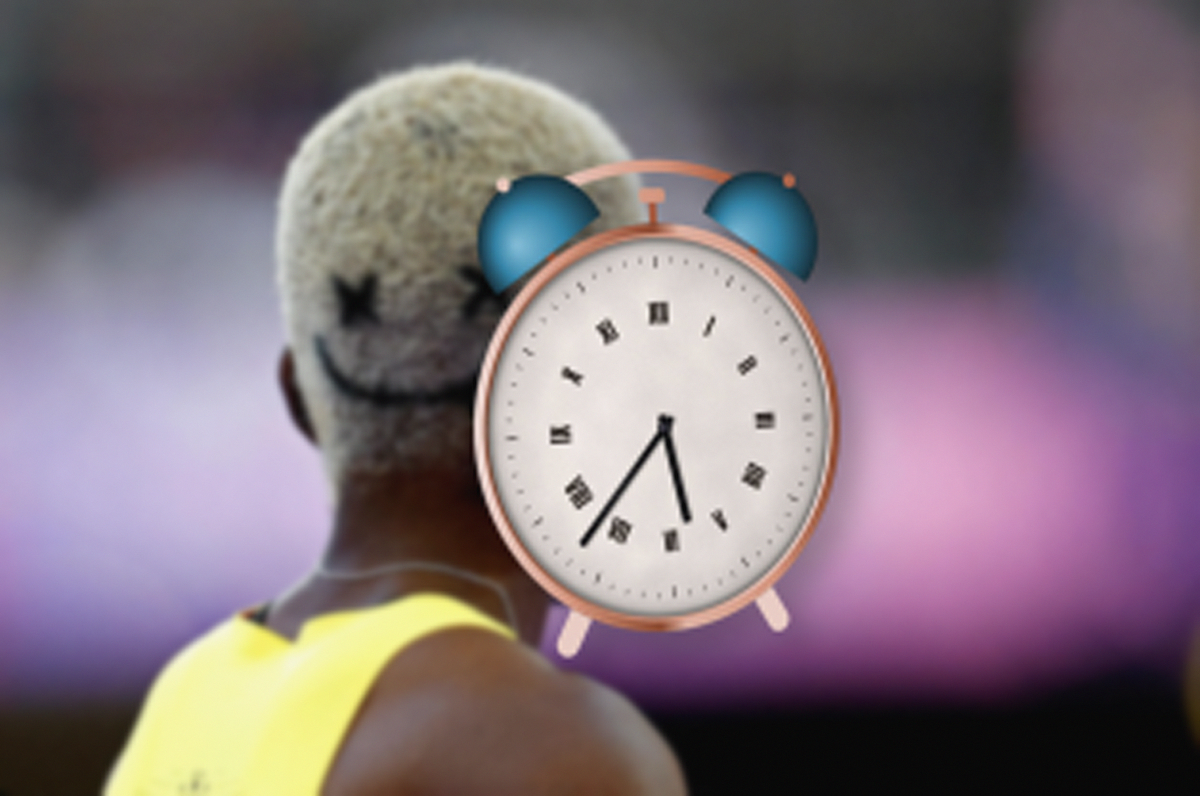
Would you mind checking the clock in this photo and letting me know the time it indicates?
5:37
